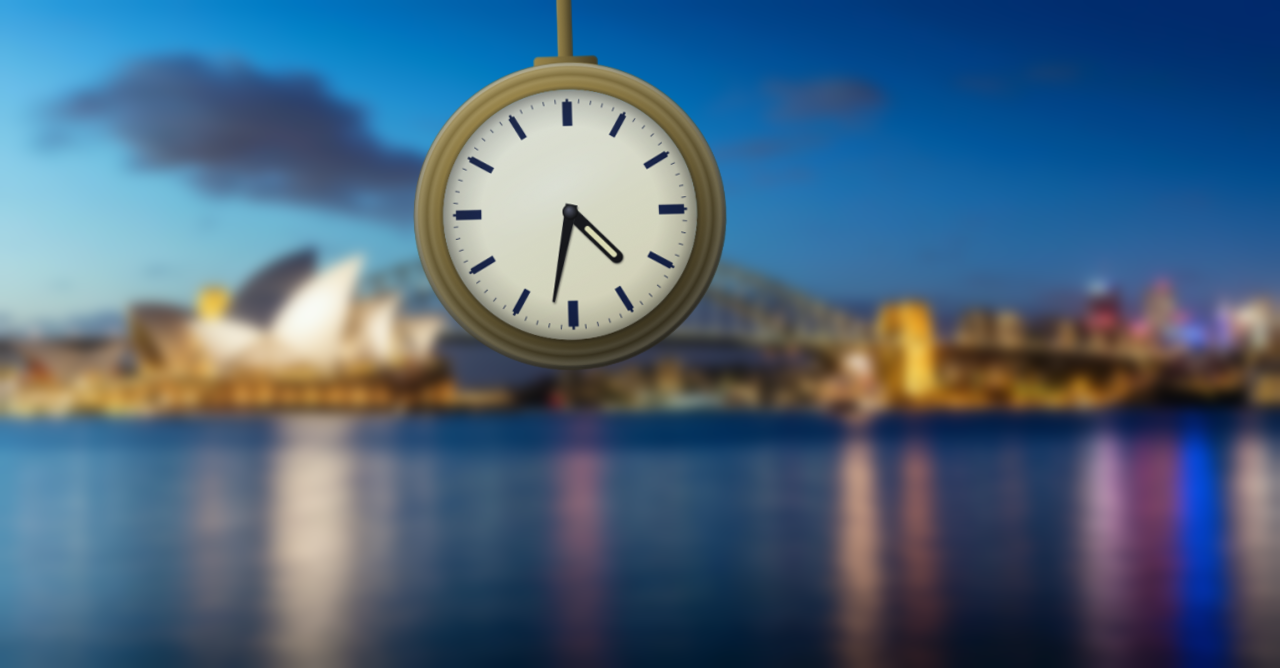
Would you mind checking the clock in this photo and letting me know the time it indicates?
4:32
